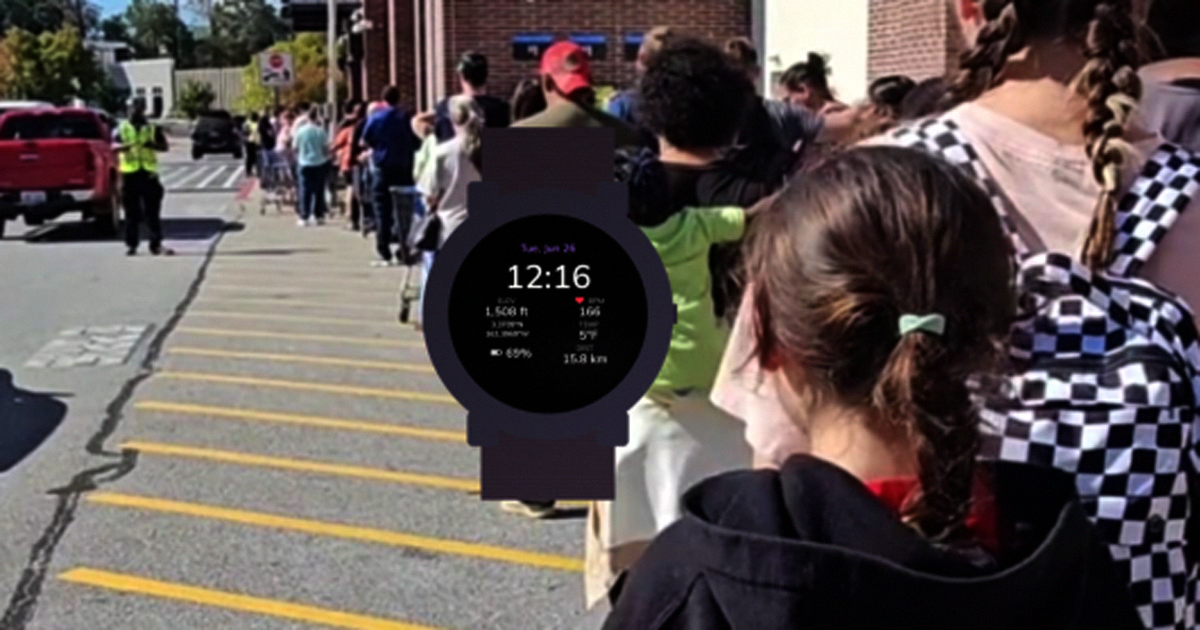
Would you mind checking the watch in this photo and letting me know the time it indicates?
12:16
